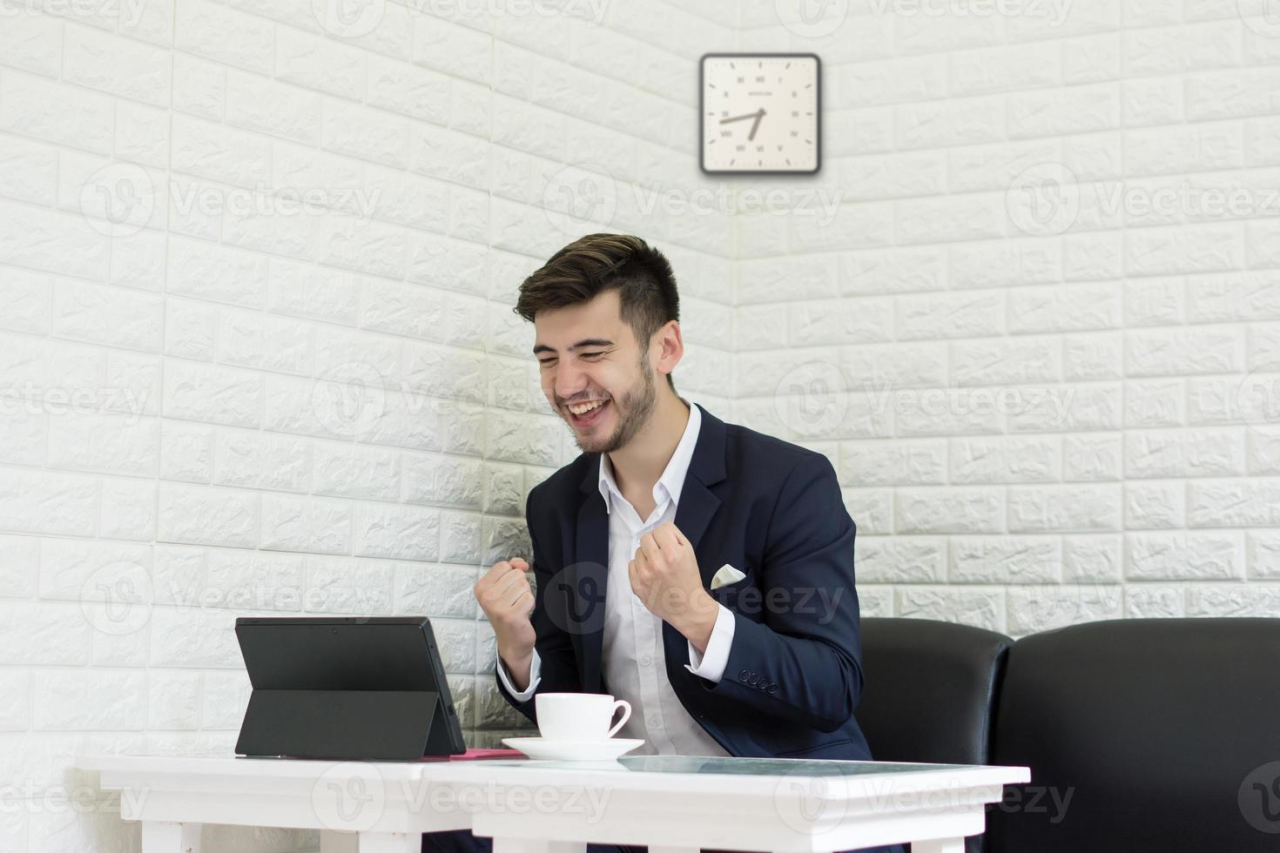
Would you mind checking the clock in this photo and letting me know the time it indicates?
6:43
